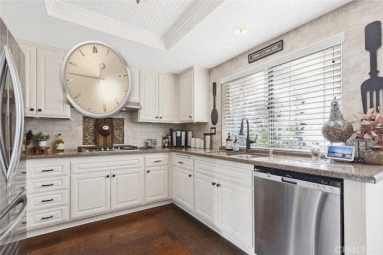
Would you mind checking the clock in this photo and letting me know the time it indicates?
12:47
